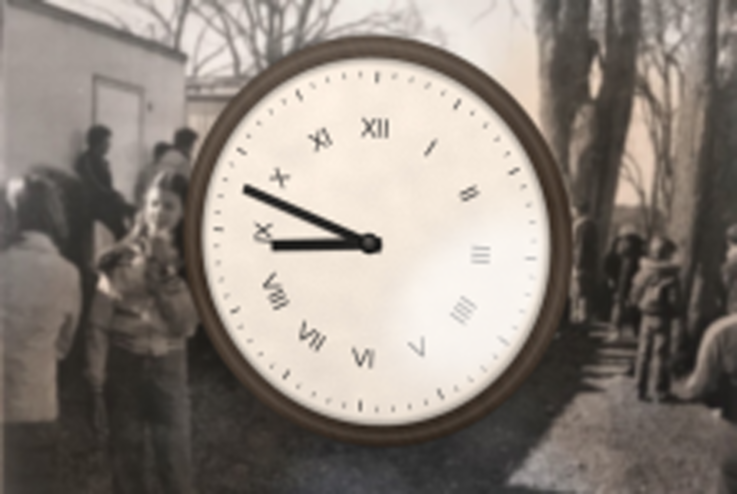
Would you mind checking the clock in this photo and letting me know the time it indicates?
8:48
